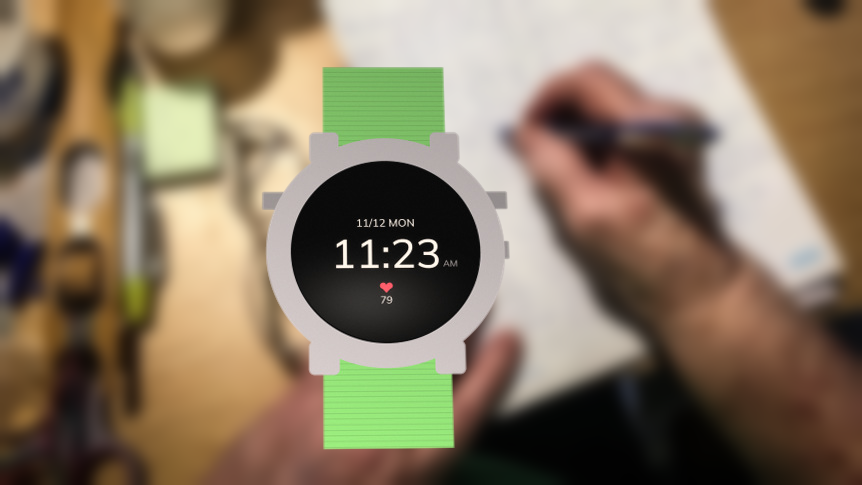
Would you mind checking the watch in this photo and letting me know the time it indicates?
11:23
